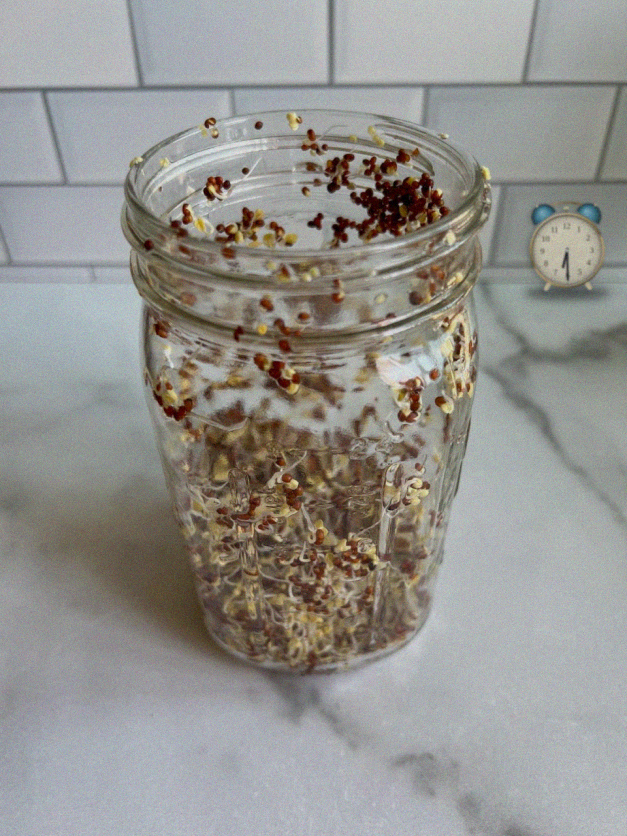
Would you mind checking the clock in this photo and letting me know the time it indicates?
6:30
